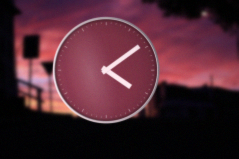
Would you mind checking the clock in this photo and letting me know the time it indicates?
4:09
